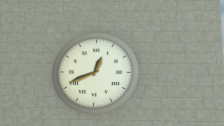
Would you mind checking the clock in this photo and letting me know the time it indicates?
12:41
